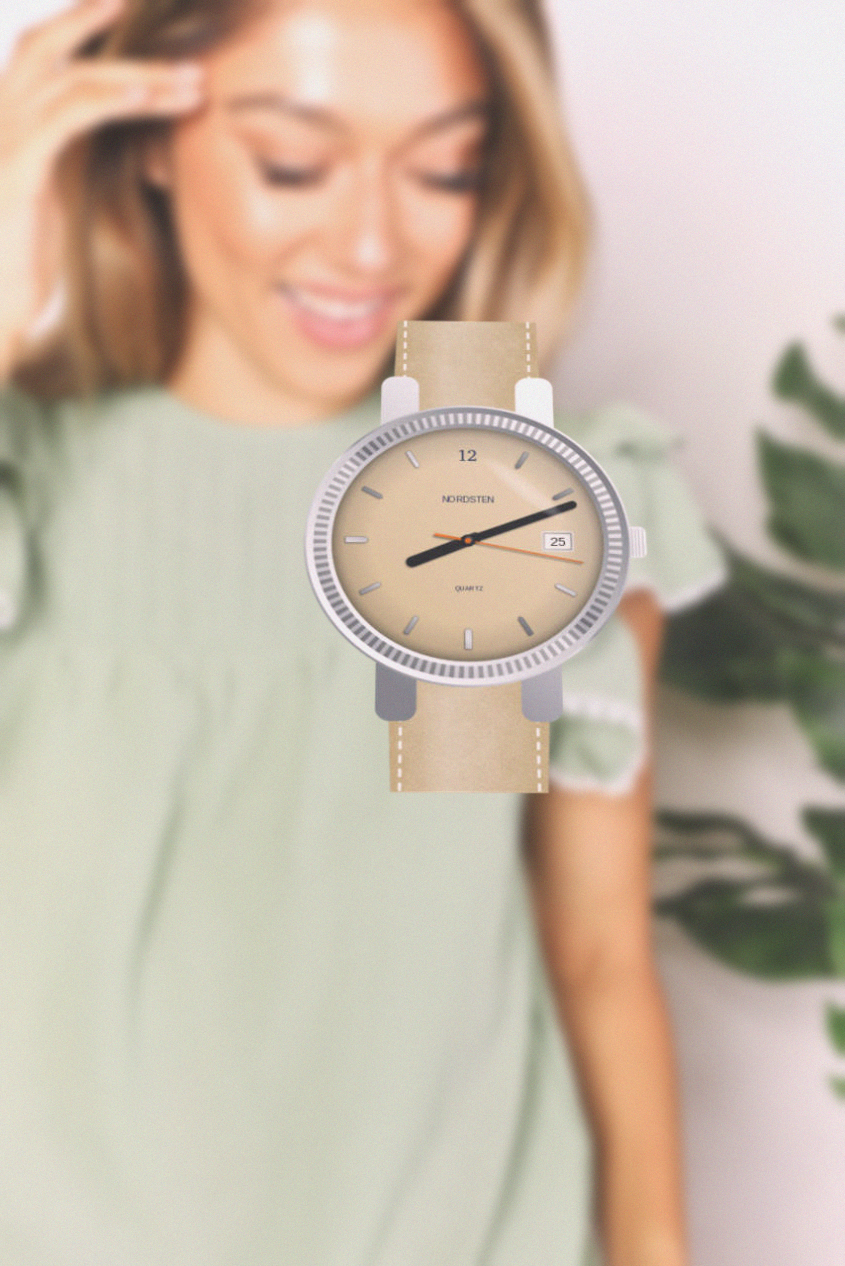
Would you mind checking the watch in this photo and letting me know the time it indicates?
8:11:17
